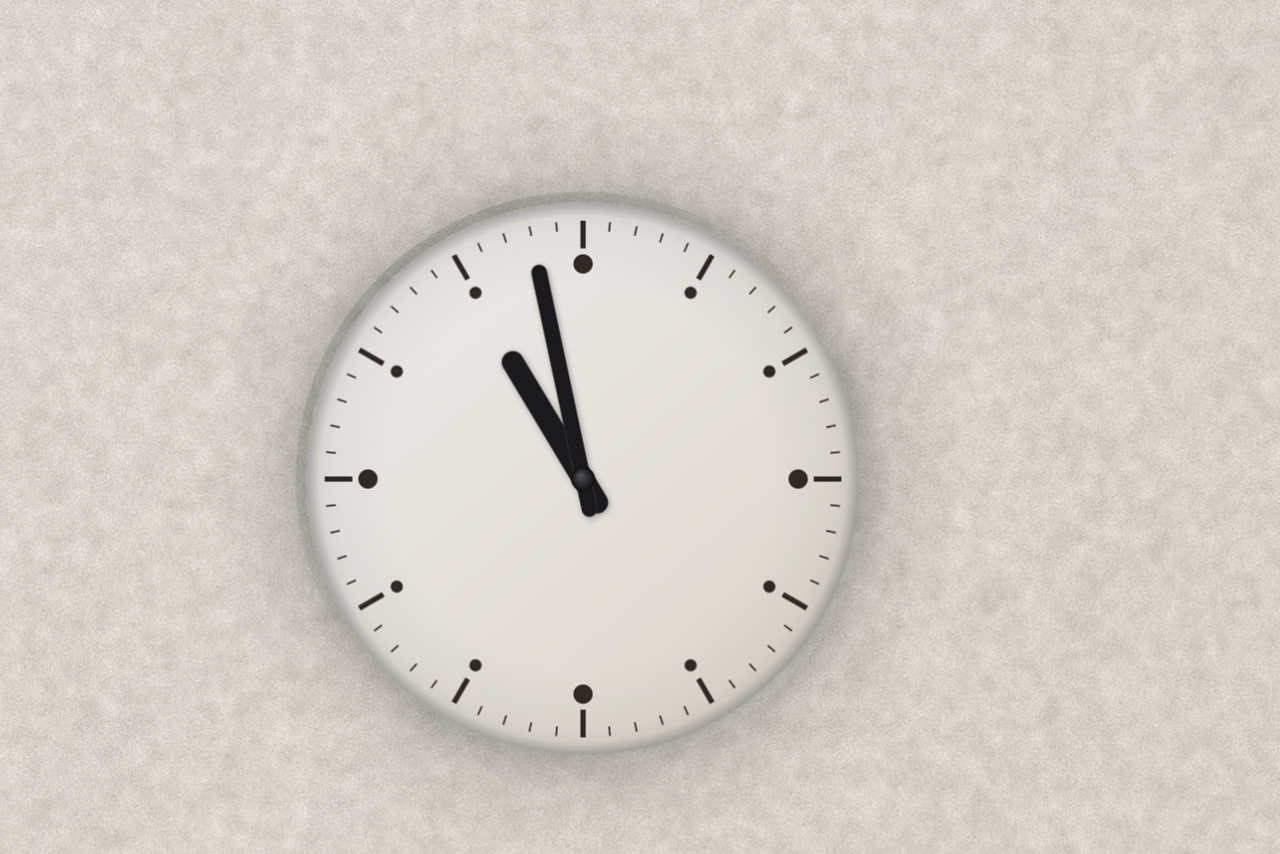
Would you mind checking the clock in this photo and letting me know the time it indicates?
10:58
